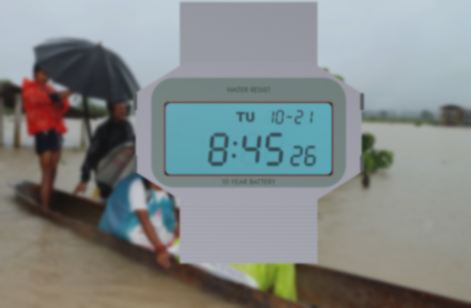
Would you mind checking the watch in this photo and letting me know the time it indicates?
8:45:26
